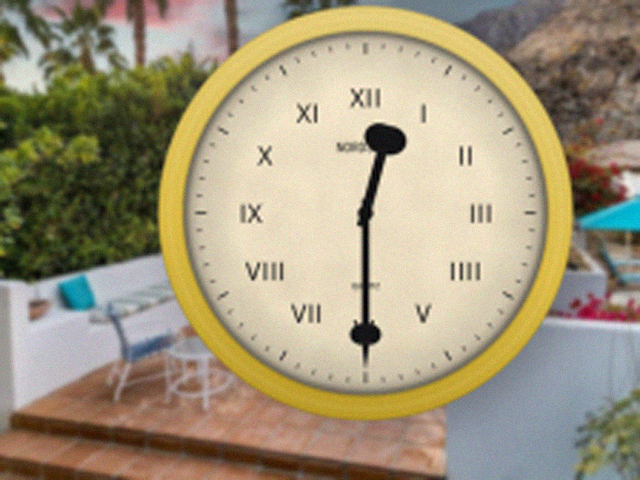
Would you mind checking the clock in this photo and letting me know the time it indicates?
12:30
